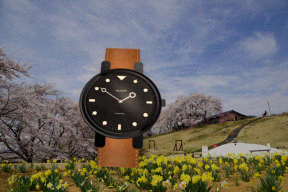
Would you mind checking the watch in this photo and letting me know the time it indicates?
1:51
